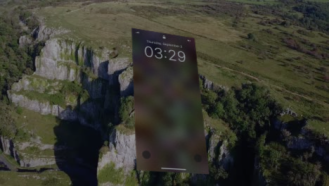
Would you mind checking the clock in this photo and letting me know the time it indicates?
3:29
